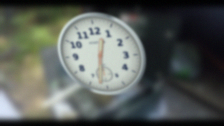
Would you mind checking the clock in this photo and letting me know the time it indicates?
12:32
